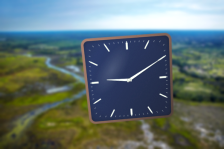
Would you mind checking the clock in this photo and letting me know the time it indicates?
9:10
